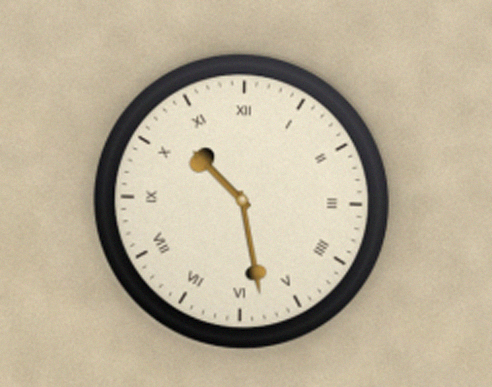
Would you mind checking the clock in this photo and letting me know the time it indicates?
10:28
